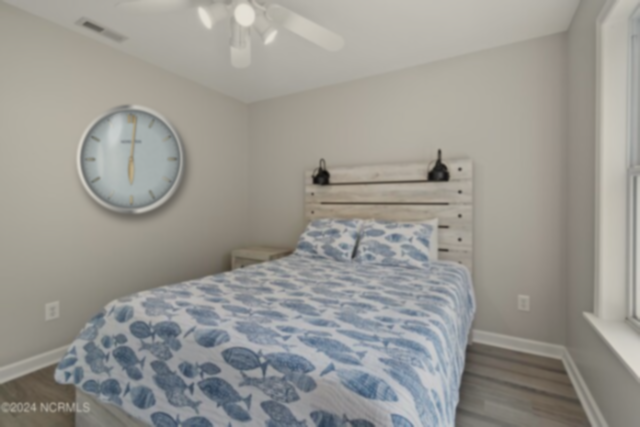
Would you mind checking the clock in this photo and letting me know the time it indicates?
6:01
